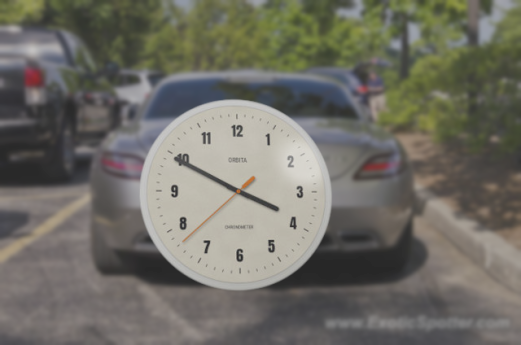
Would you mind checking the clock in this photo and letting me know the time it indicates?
3:49:38
